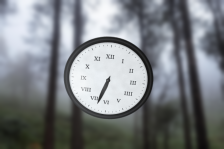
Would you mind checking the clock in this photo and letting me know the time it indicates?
6:33
